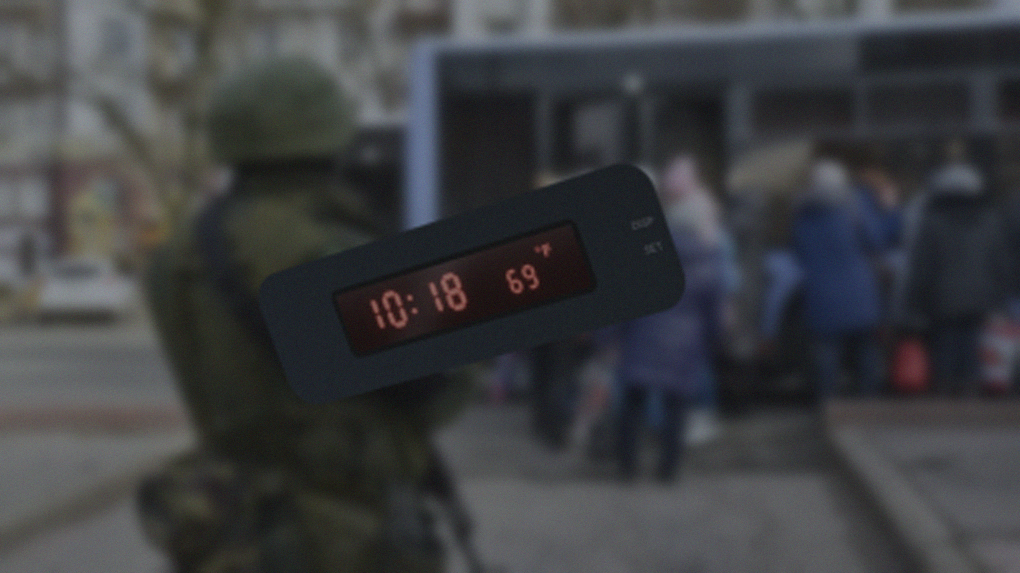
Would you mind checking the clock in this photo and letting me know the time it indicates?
10:18
